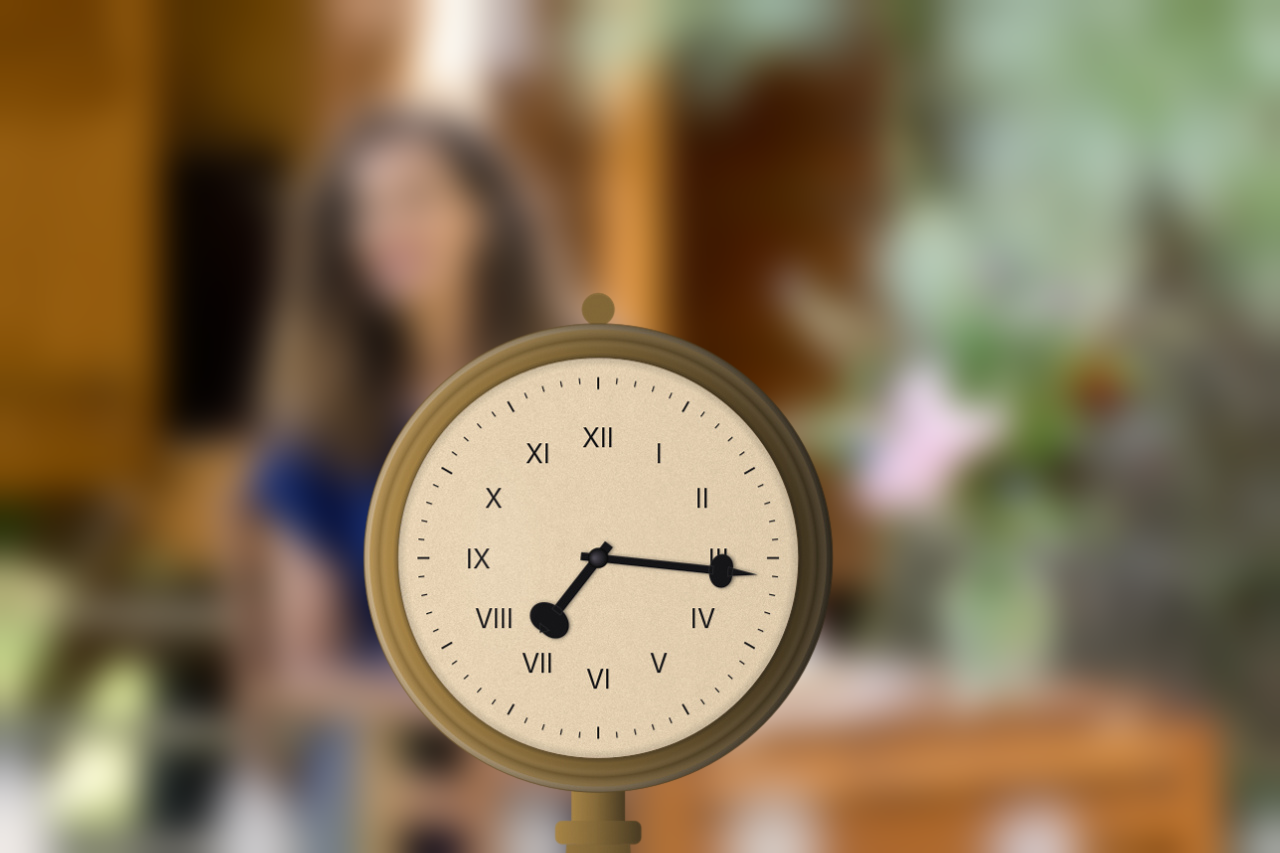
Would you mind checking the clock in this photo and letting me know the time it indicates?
7:16
